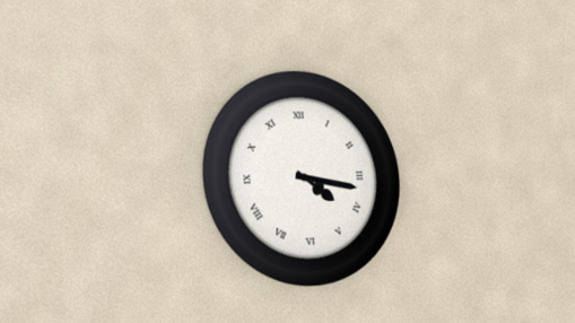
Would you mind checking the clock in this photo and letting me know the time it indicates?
4:17
